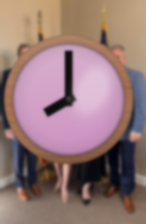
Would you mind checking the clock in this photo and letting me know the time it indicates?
8:00
